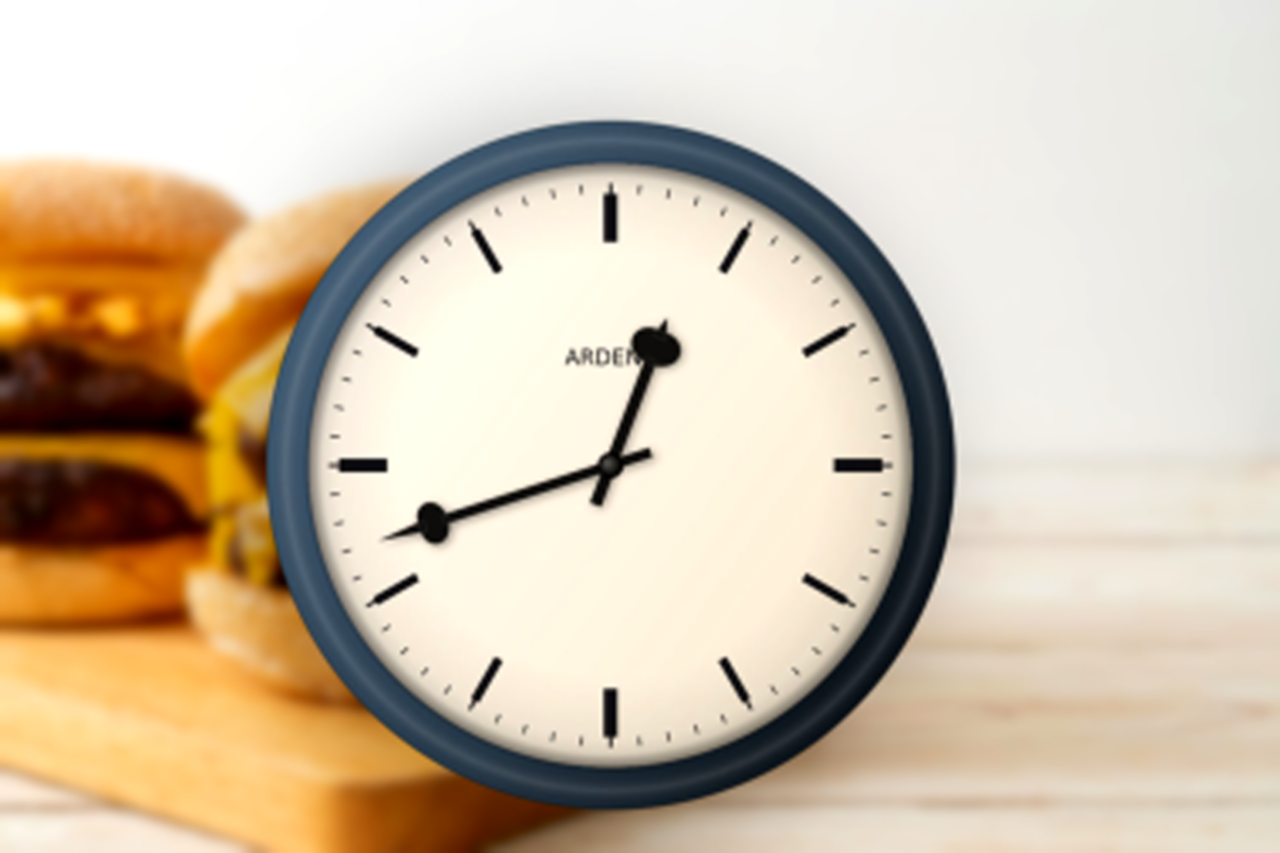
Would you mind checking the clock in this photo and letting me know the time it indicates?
12:42
